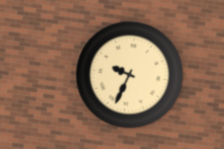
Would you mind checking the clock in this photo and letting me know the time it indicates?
9:33
